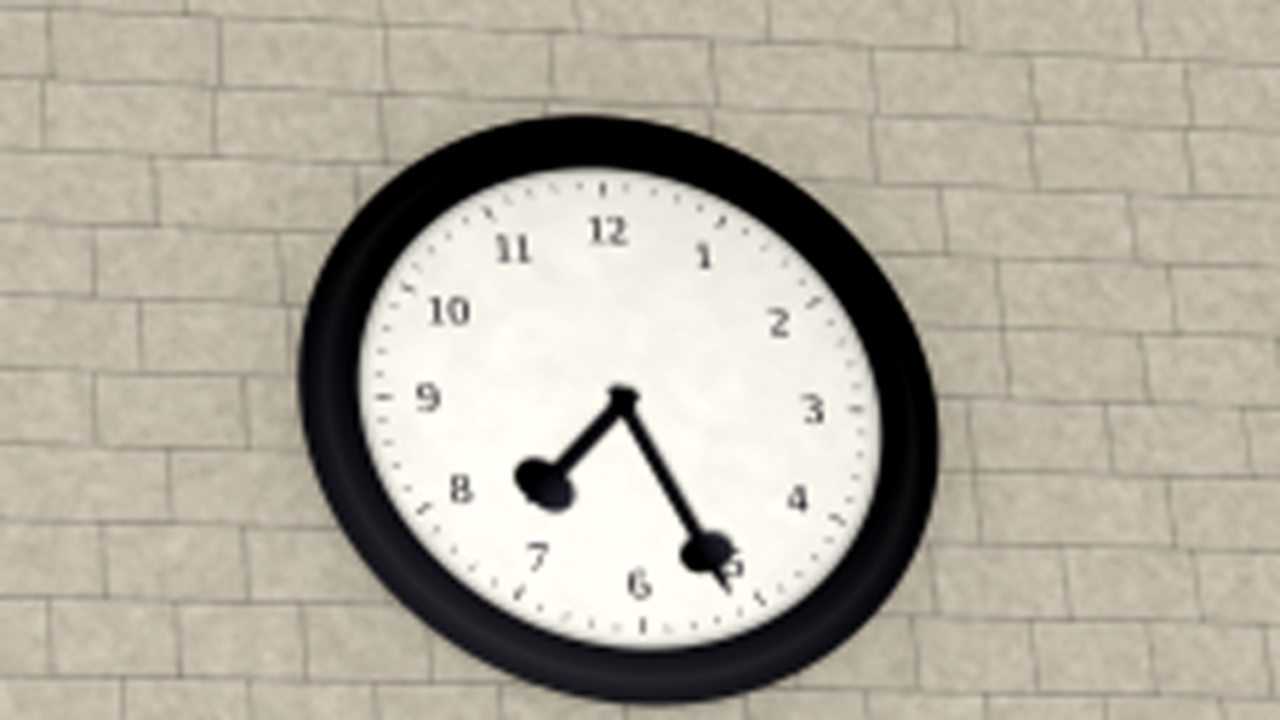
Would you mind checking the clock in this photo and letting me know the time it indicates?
7:26
